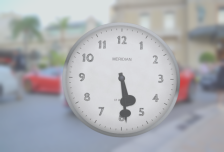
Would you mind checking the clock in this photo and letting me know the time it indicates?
5:29
